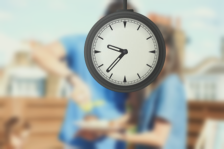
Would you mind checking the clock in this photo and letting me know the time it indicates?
9:37
